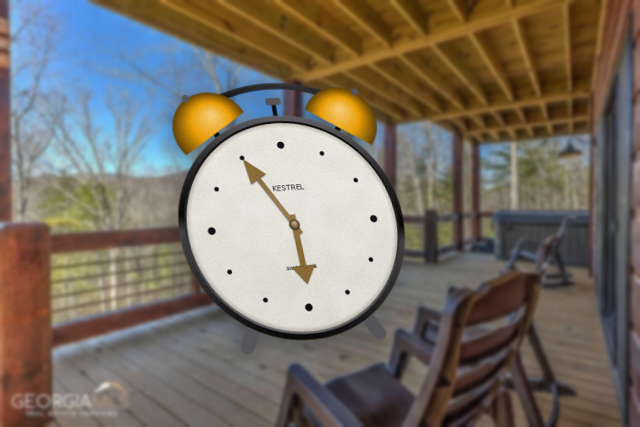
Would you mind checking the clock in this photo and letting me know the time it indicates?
5:55
